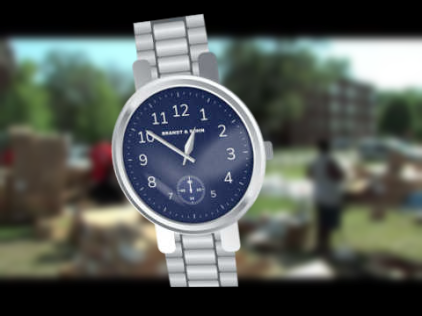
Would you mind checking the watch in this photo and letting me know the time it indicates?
12:51
